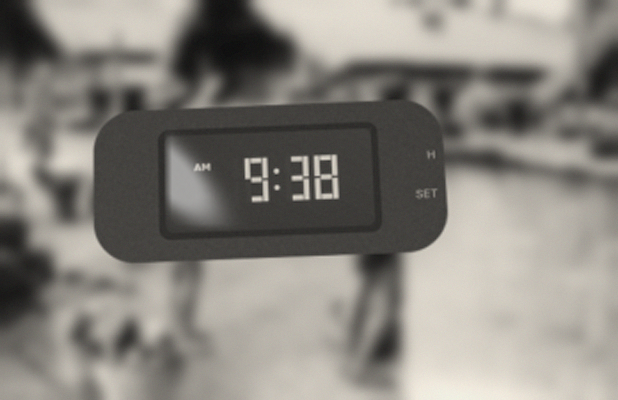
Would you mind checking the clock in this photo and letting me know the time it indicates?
9:38
